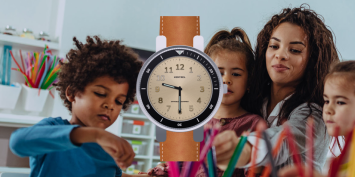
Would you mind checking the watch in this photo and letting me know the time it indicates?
9:30
